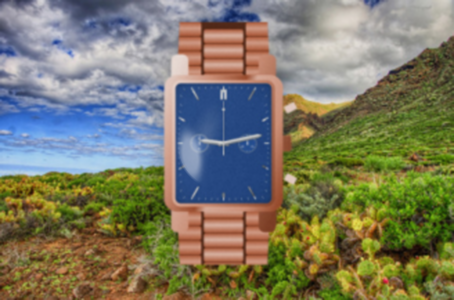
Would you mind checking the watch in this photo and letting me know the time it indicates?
9:13
